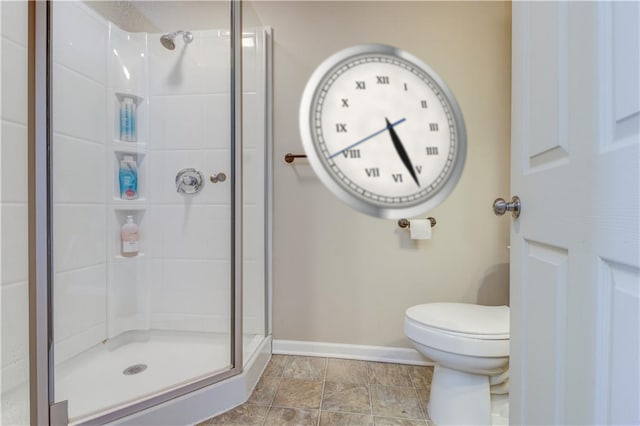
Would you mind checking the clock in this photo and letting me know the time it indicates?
5:26:41
